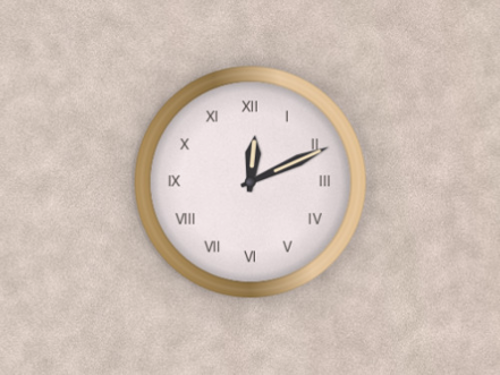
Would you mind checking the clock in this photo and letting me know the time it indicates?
12:11
